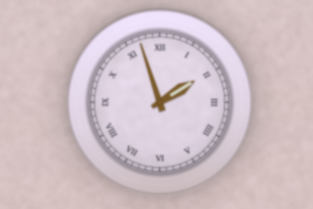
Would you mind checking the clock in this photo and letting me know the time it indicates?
1:57
